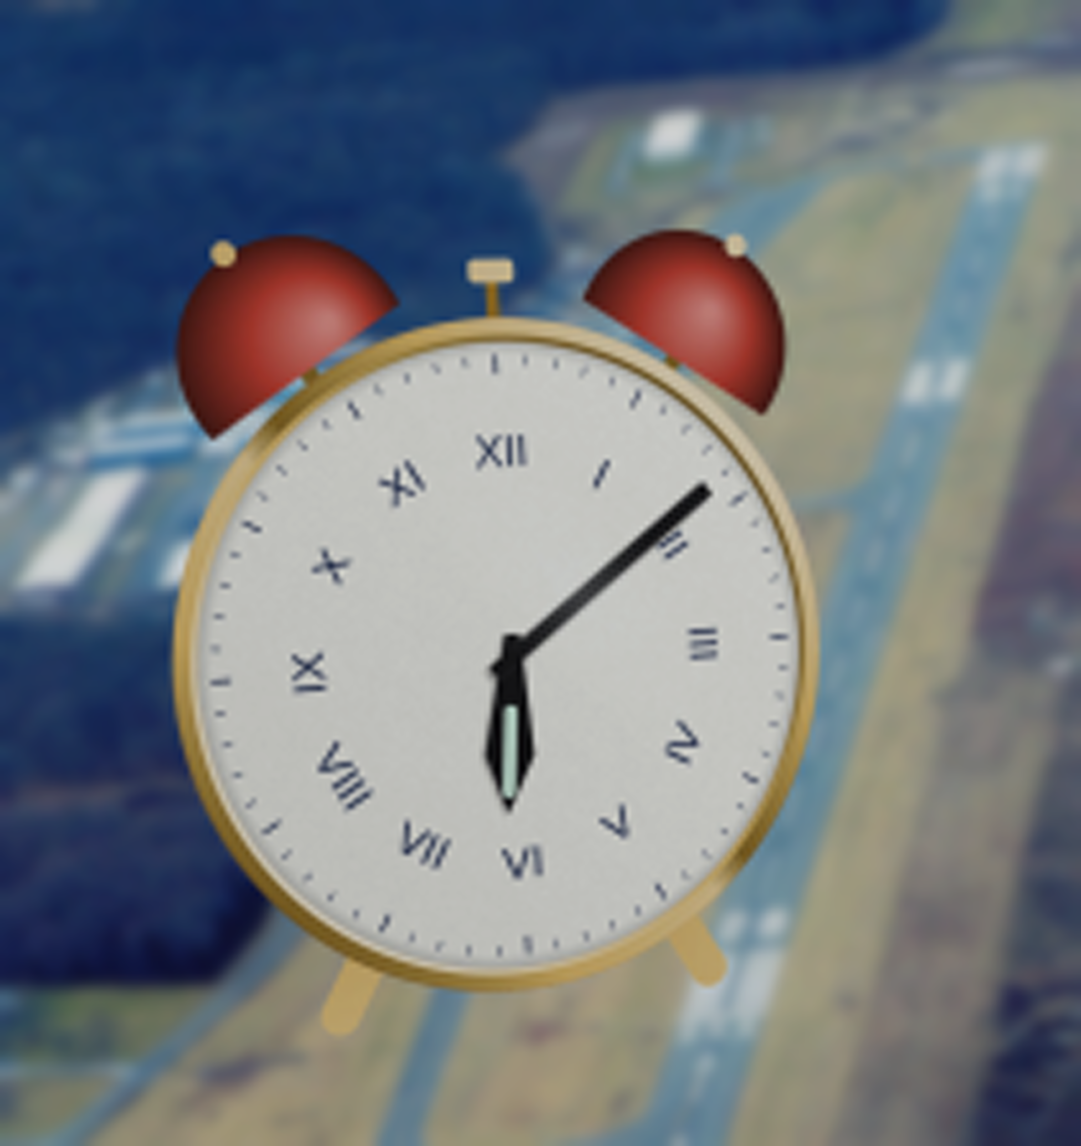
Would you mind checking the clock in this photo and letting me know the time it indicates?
6:09
